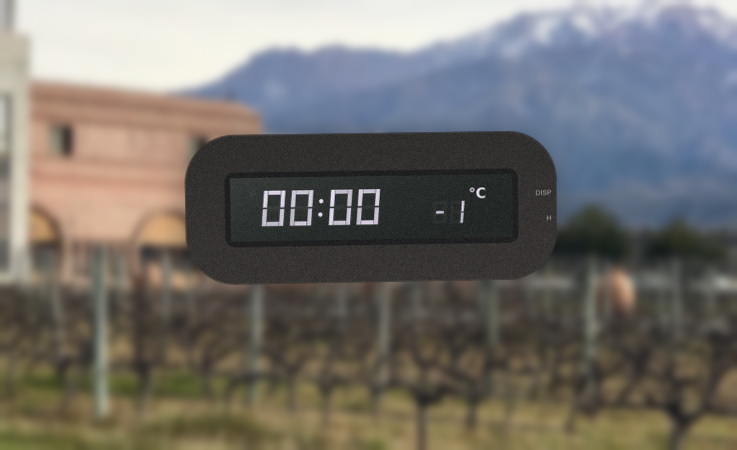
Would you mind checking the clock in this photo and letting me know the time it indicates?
0:00
